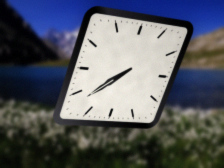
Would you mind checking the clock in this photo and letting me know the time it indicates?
7:38
